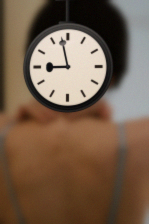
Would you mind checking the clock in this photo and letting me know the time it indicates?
8:58
